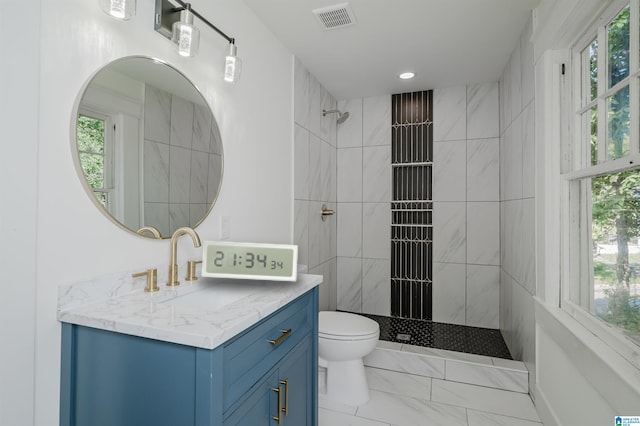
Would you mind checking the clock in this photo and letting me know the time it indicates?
21:34:34
